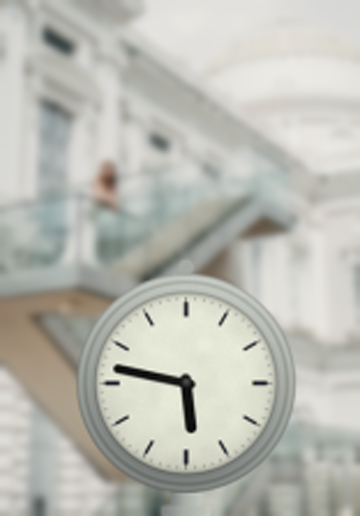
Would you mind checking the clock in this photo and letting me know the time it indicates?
5:47
